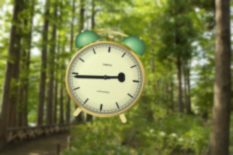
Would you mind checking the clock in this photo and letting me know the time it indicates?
2:44
